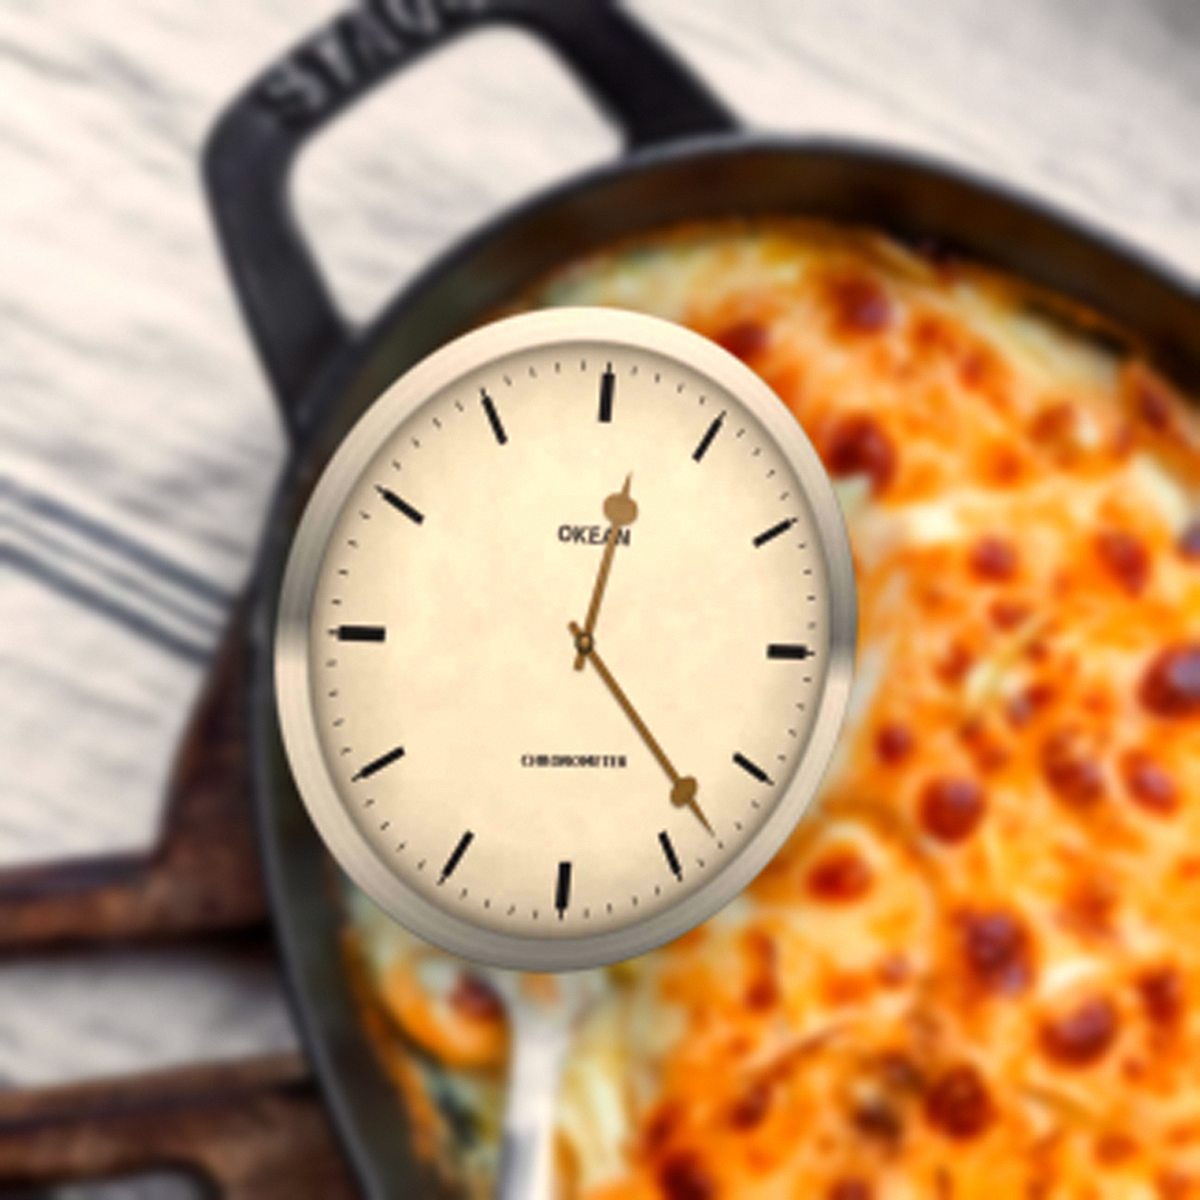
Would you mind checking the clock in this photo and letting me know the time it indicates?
12:23
